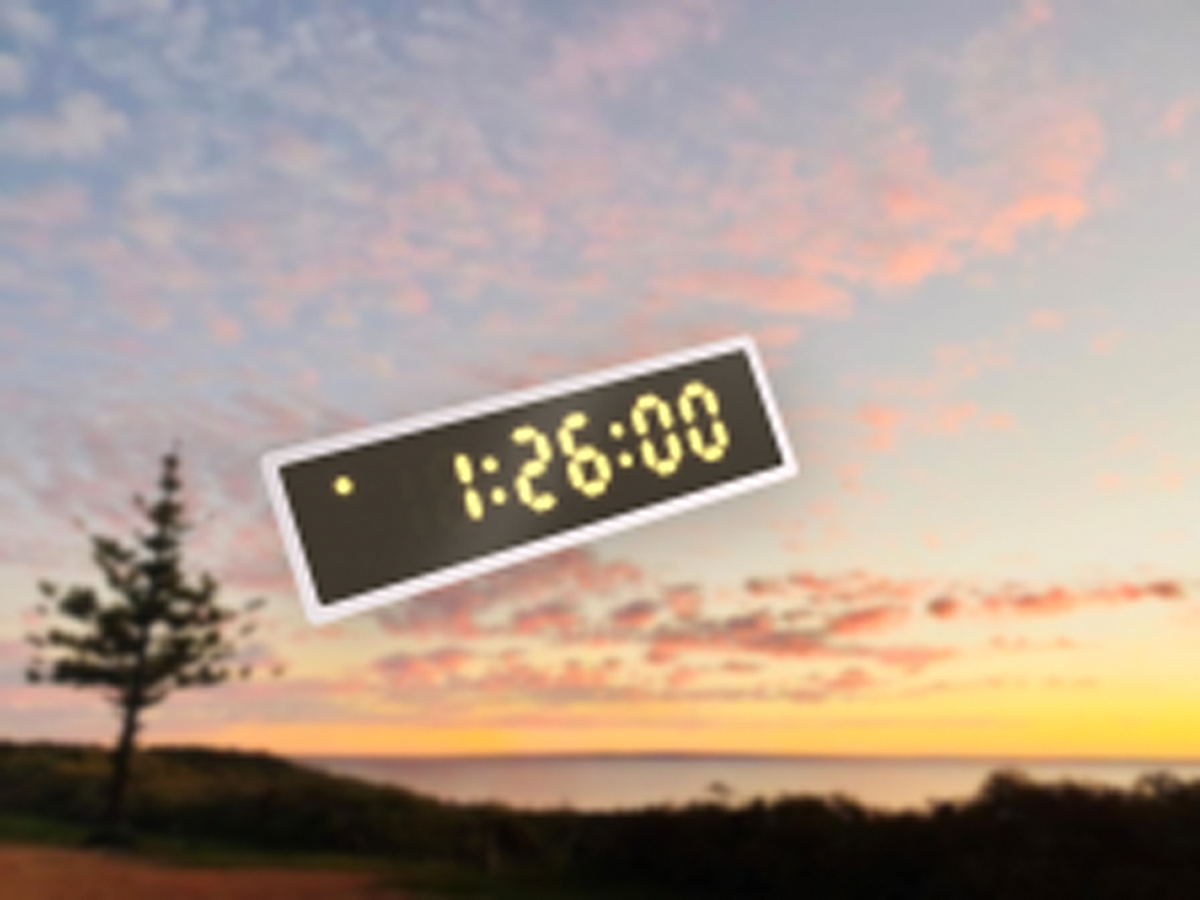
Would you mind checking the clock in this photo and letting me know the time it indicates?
1:26:00
